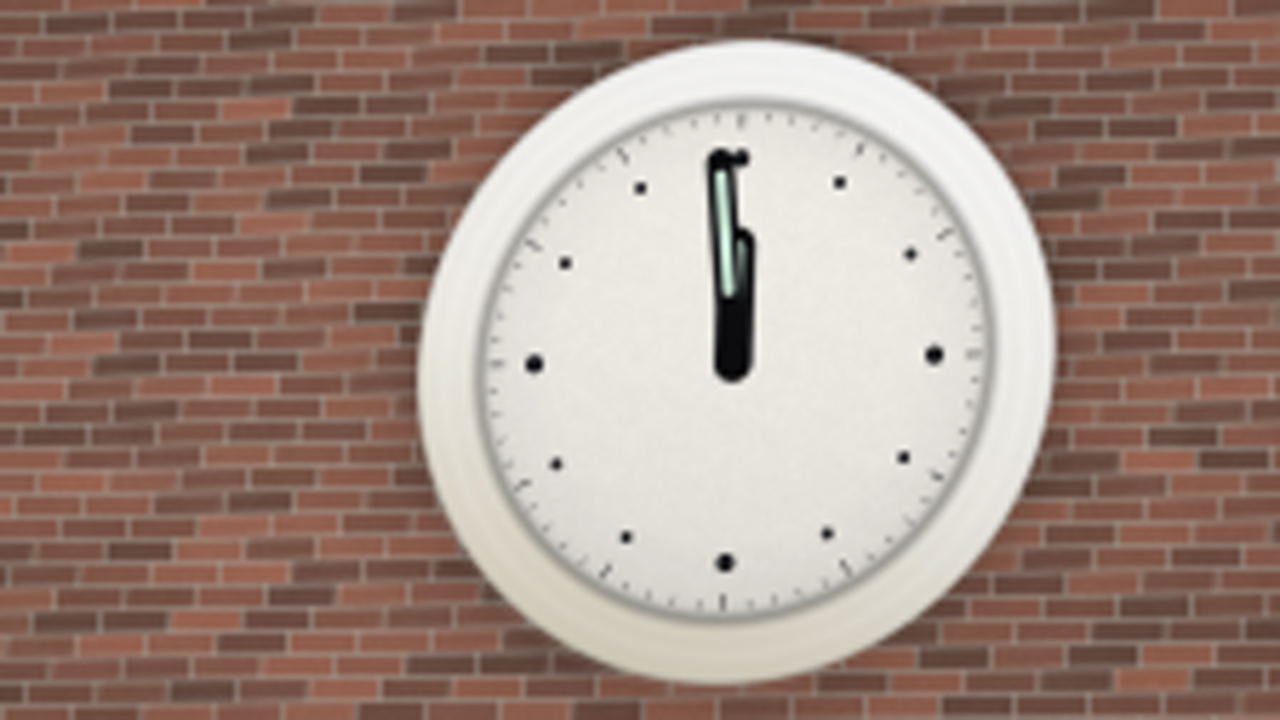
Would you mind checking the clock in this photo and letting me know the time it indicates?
11:59
